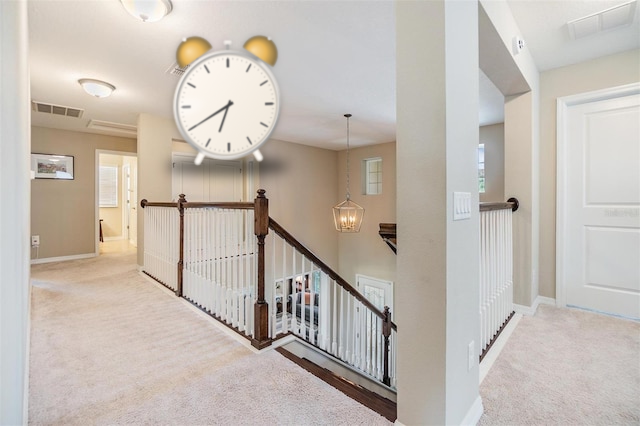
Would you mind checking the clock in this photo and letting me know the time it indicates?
6:40
